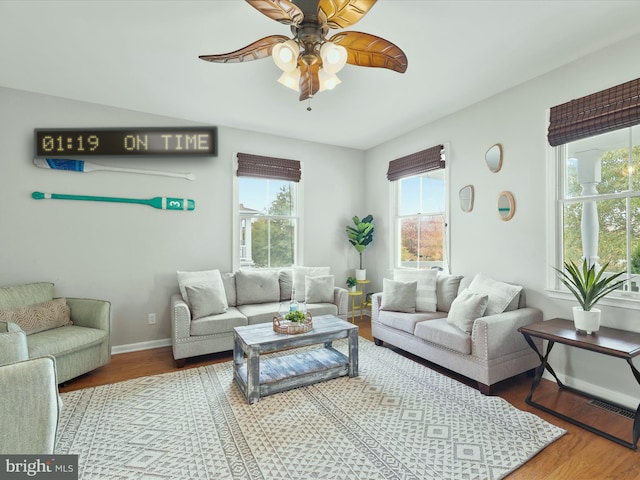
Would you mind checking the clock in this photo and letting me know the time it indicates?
1:19
